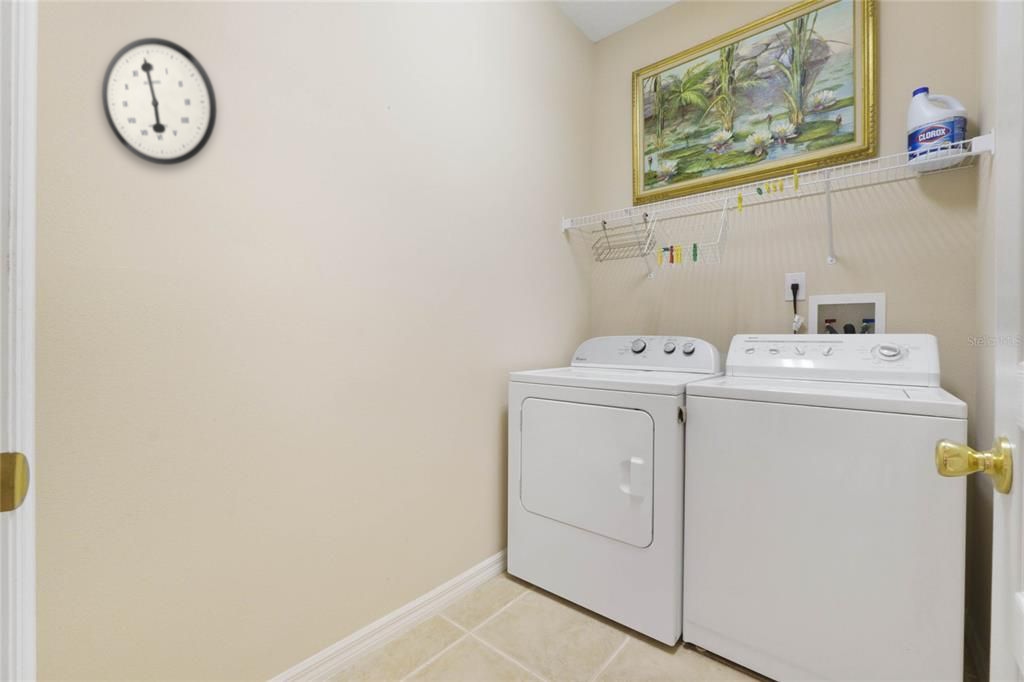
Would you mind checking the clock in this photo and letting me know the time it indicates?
5:59
